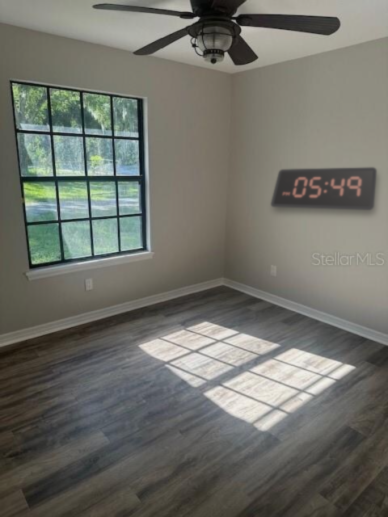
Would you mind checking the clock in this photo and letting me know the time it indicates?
5:49
